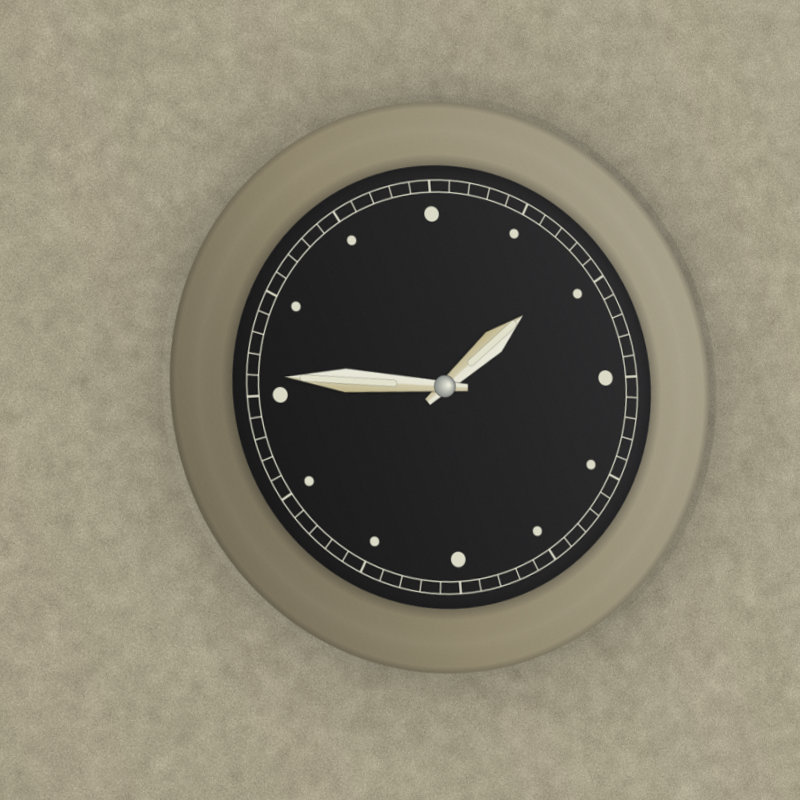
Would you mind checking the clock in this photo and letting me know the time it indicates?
1:46
